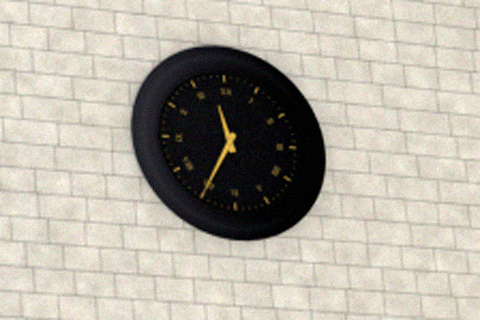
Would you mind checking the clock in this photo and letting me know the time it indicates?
11:35
